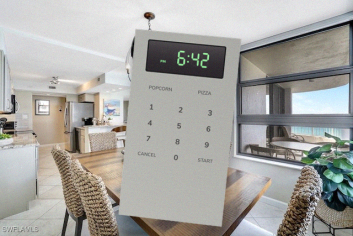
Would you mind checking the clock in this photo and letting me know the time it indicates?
6:42
